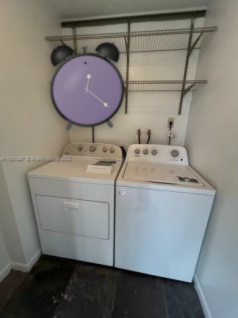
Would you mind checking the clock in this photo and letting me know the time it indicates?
12:22
